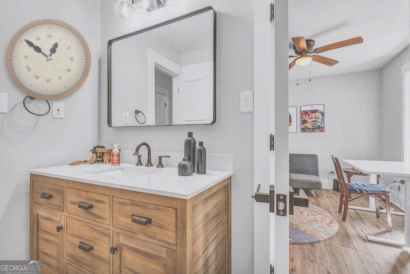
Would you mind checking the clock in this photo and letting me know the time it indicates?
12:51
